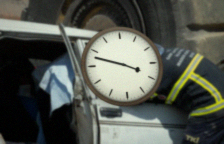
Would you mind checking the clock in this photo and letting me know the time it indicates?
3:48
